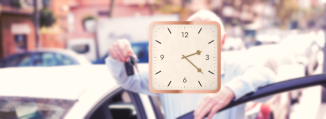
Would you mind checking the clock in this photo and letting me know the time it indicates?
2:22
